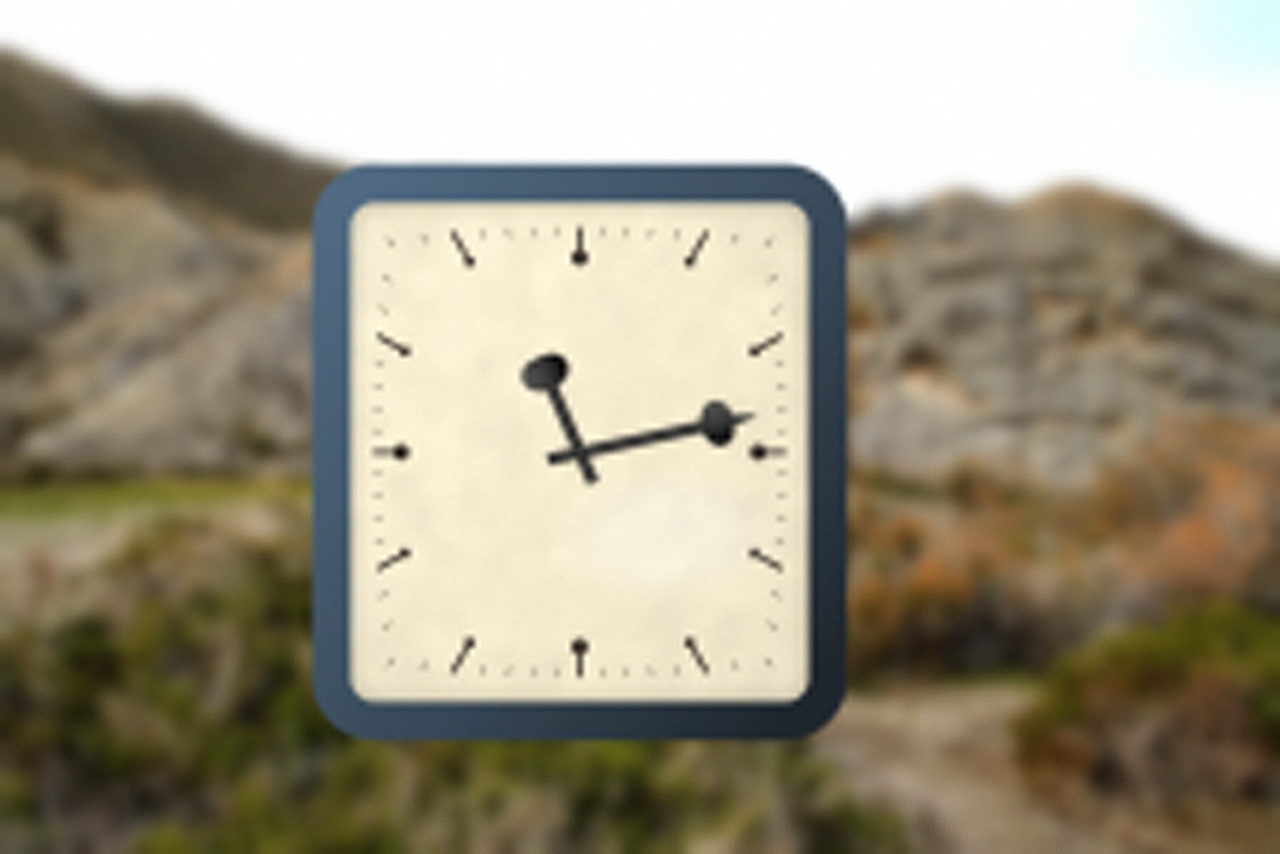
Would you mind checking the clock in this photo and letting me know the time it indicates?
11:13
